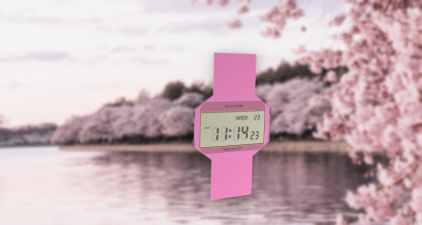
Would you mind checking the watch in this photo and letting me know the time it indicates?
11:14:23
